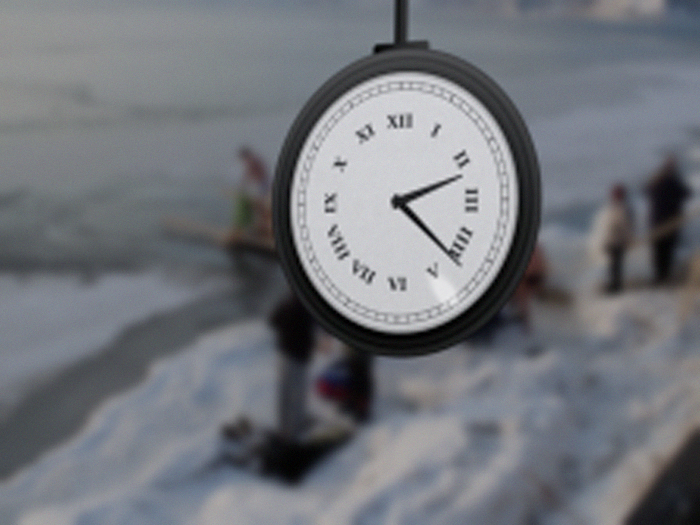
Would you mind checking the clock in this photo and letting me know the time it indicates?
2:22
